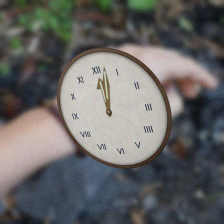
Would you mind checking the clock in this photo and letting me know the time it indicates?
12:02
